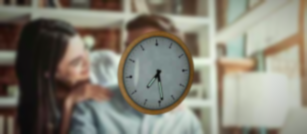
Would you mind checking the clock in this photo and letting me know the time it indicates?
7:29
